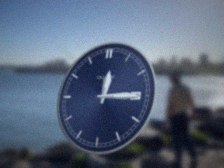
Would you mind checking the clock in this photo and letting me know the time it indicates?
12:15
